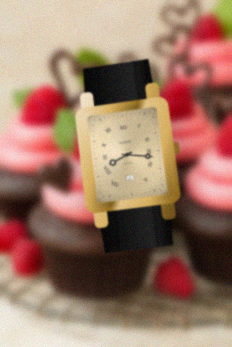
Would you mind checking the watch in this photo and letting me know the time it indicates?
8:17
